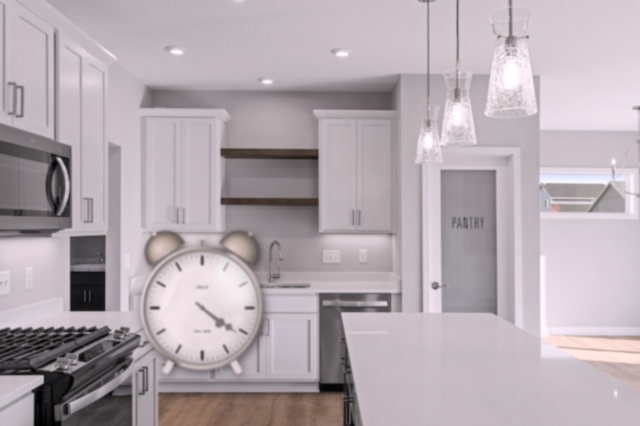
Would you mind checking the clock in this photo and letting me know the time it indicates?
4:21
